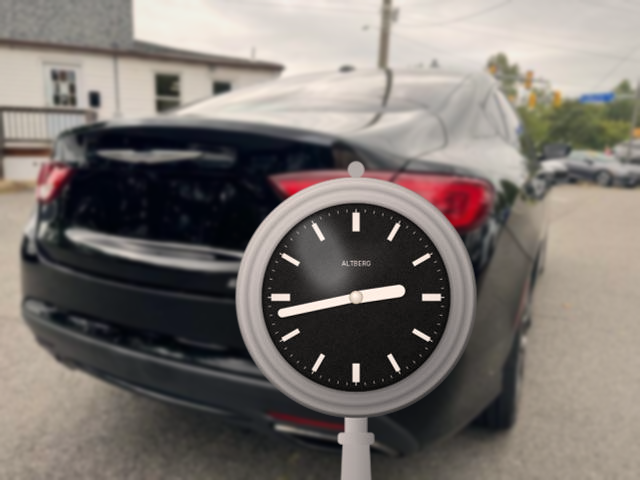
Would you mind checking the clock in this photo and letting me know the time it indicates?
2:43
